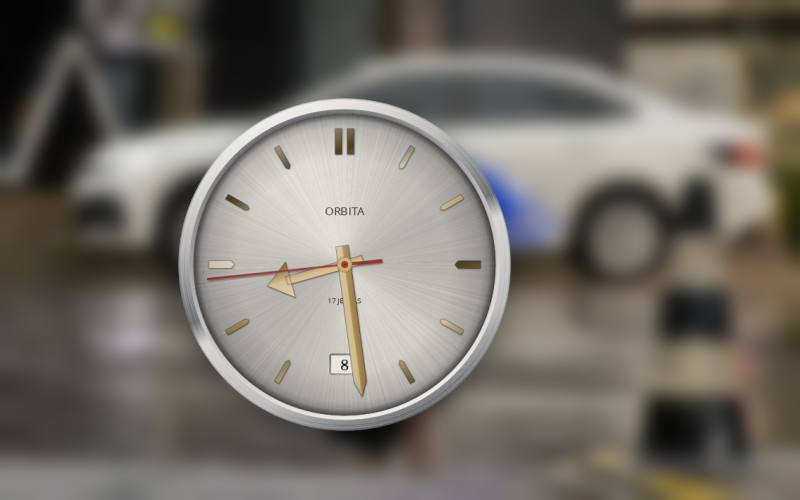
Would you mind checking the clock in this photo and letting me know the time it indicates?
8:28:44
